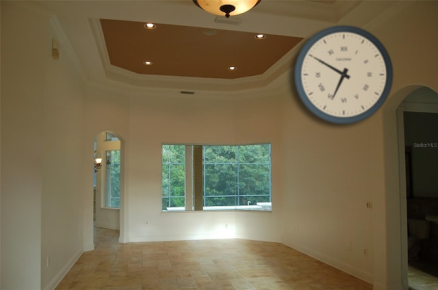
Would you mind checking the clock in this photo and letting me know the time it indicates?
6:50
